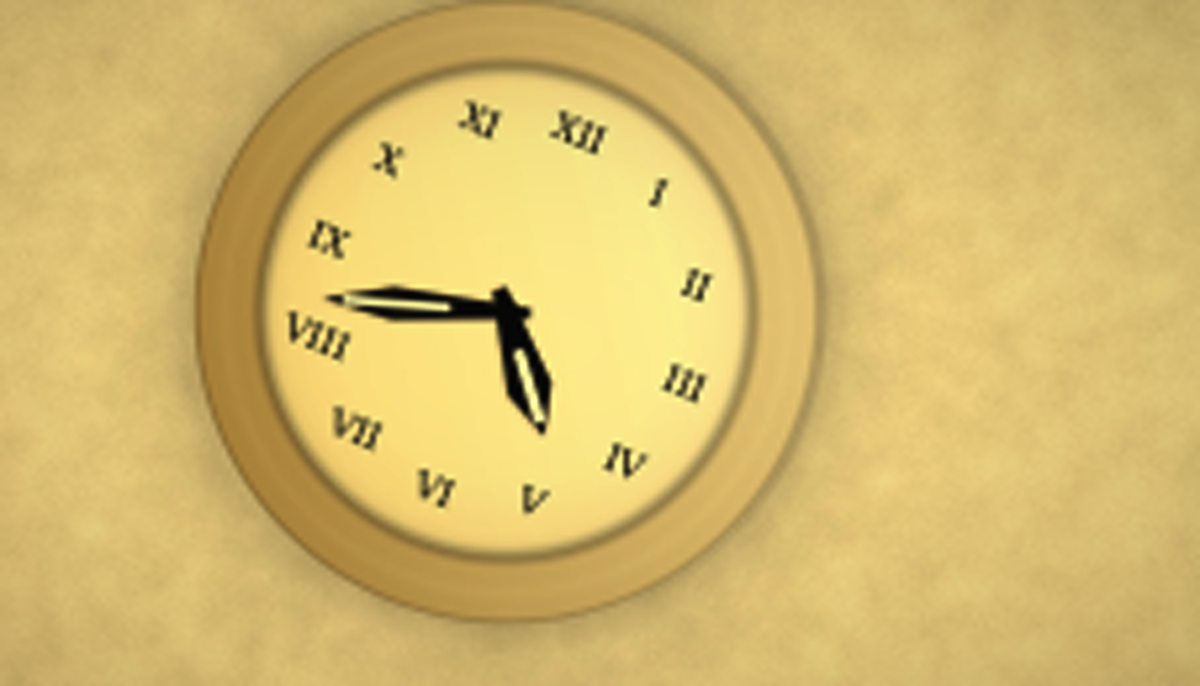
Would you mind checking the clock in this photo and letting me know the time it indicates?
4:42
